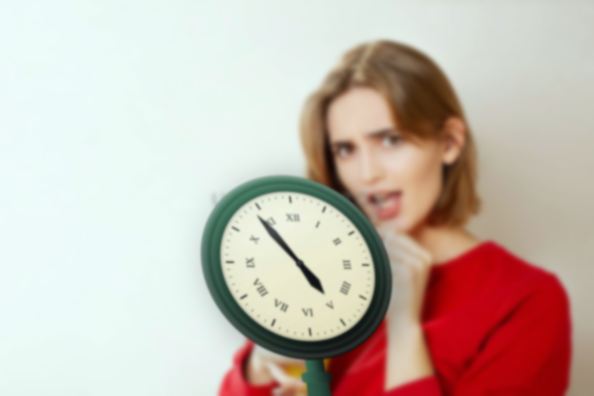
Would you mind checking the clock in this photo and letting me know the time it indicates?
4:54
